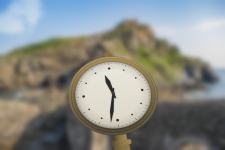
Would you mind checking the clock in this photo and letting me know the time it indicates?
11:32
